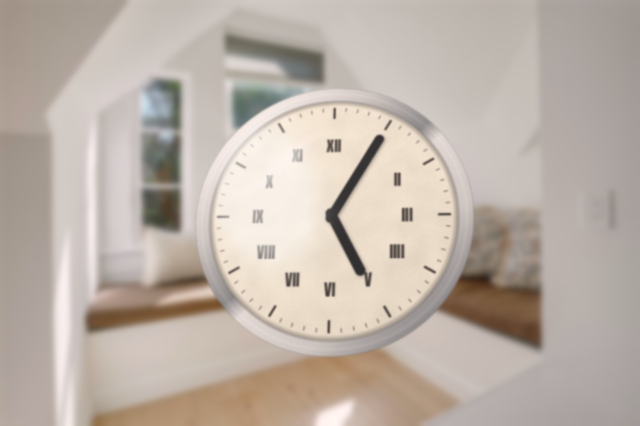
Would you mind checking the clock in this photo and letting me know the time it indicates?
5:05
